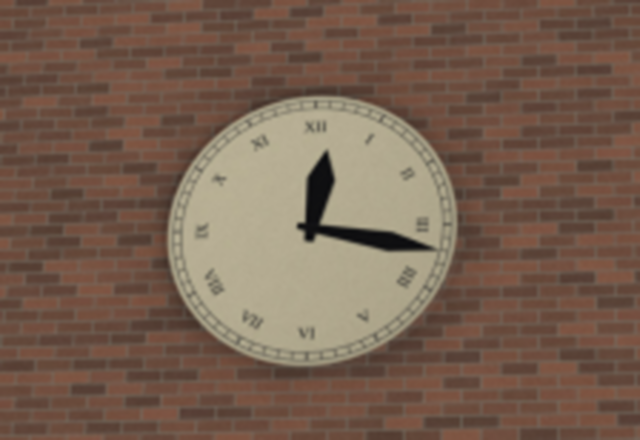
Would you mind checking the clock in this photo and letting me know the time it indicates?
12:17
